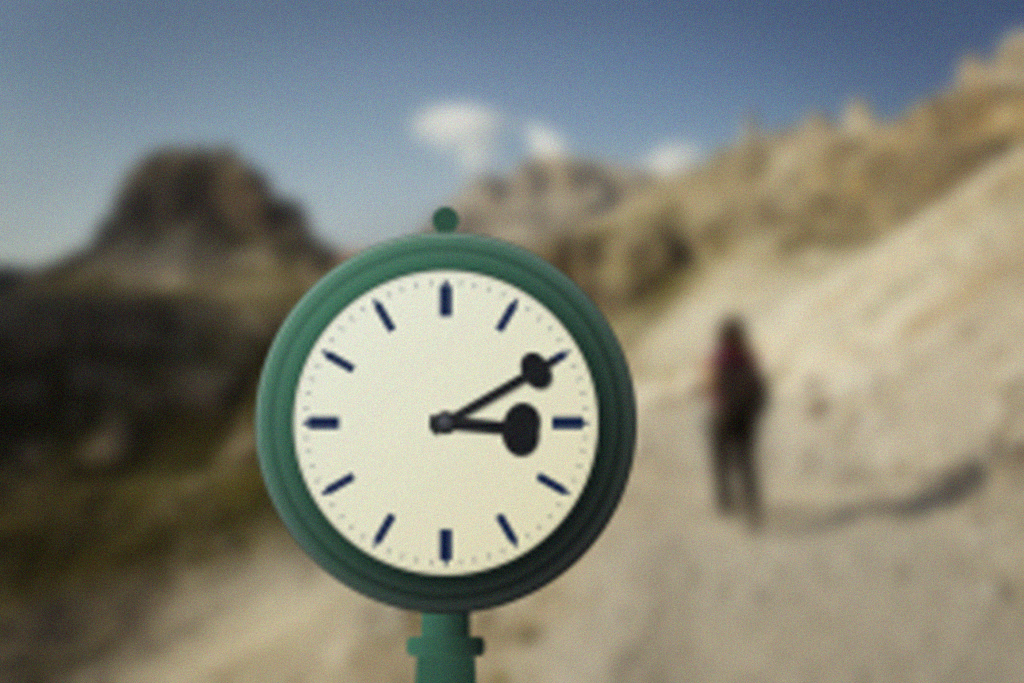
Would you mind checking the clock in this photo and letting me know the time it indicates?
3:10
